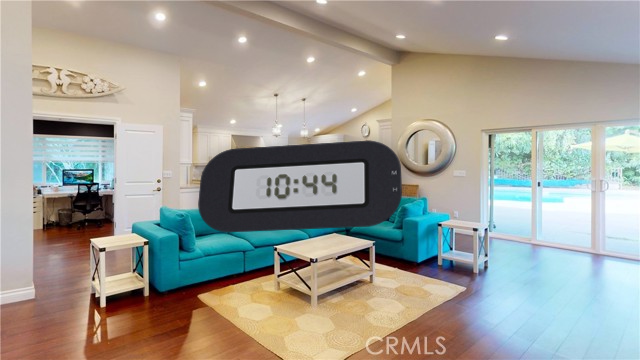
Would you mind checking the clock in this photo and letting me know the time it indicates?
10:44
